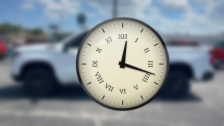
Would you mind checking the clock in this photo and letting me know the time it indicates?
12:18
